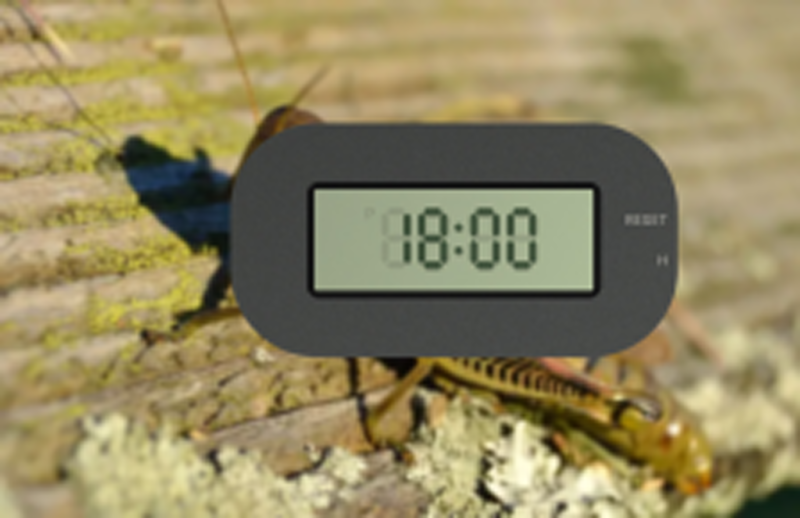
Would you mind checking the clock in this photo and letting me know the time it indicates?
18:00
